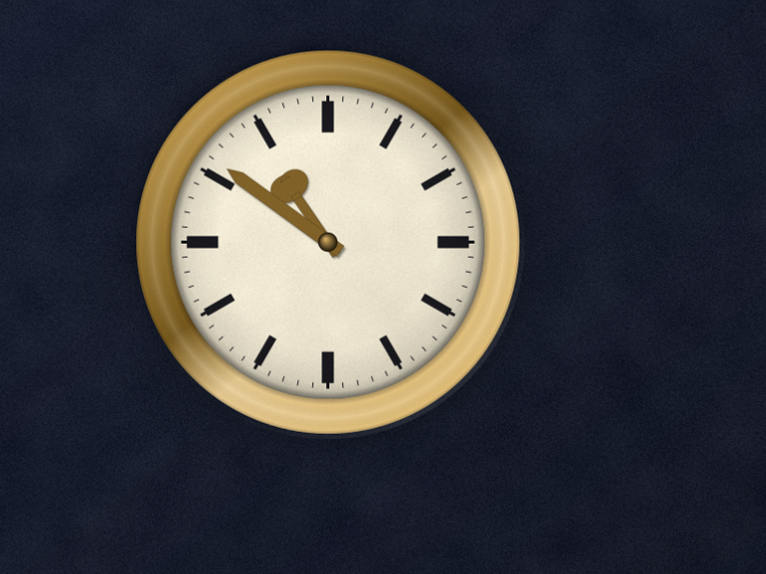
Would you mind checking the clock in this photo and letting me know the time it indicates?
10:51
